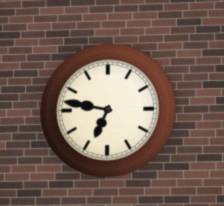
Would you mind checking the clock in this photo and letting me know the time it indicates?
6:47
